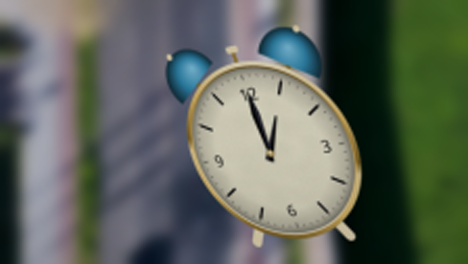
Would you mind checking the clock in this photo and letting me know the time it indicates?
1:00
